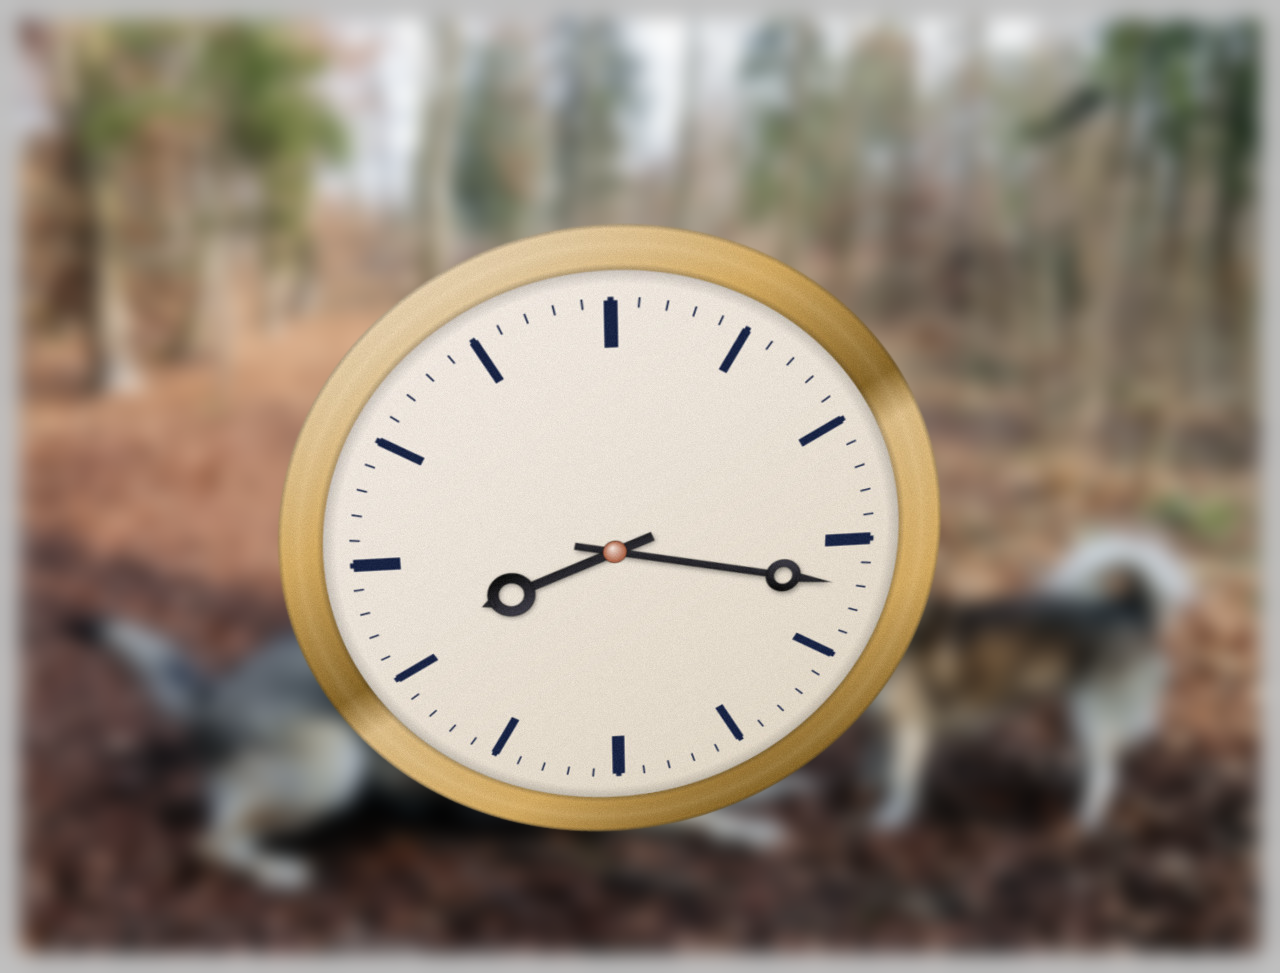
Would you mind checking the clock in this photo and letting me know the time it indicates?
8:17
